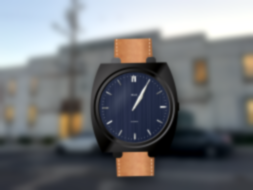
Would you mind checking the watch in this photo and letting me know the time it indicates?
1:05
